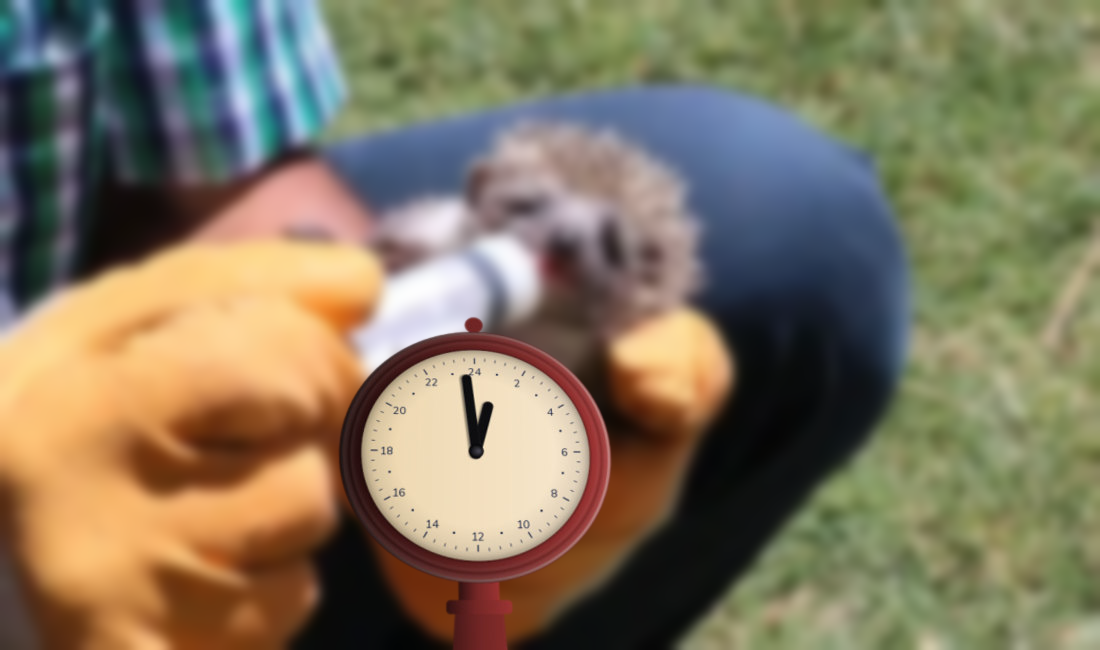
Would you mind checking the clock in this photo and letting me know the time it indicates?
0:59
